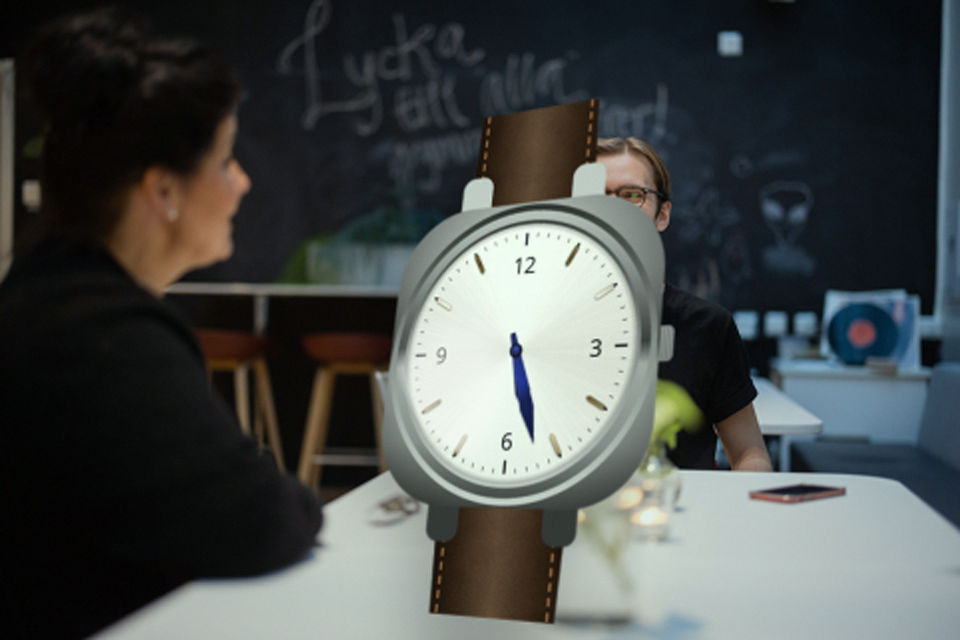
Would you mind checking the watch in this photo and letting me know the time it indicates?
5:27
